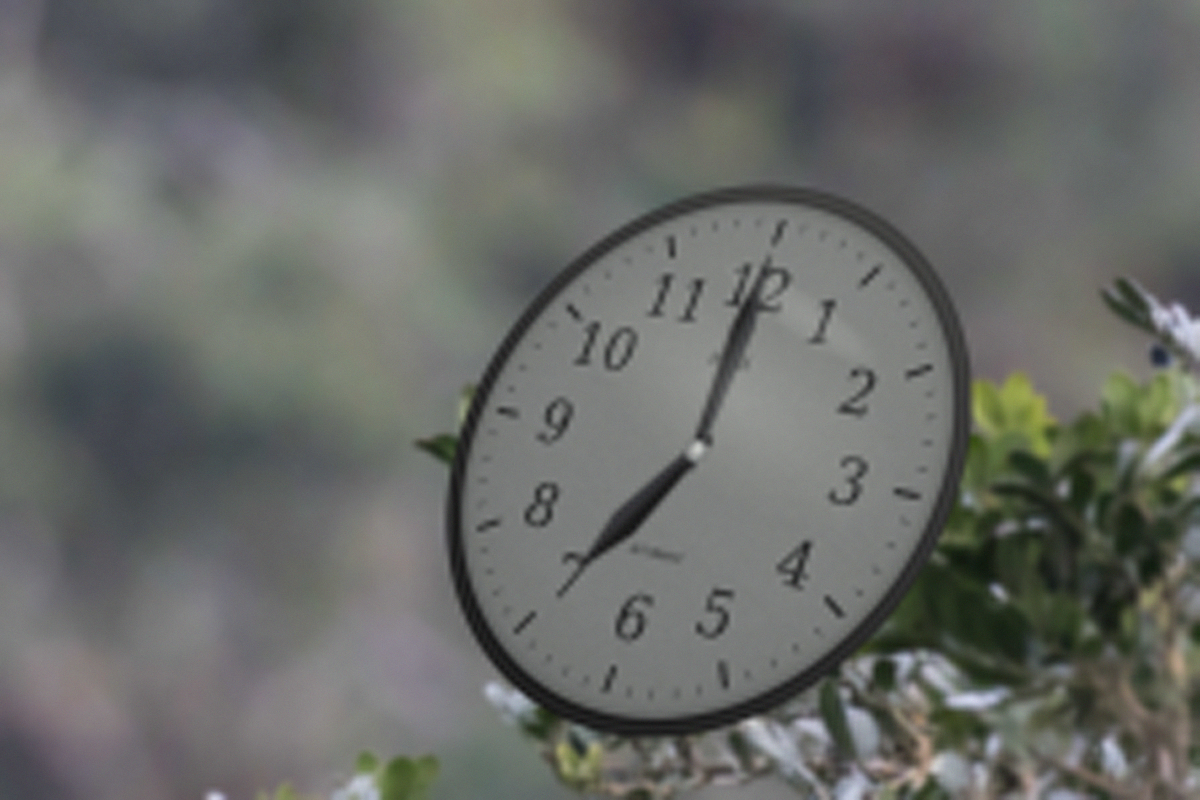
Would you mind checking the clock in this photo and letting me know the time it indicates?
7:00
